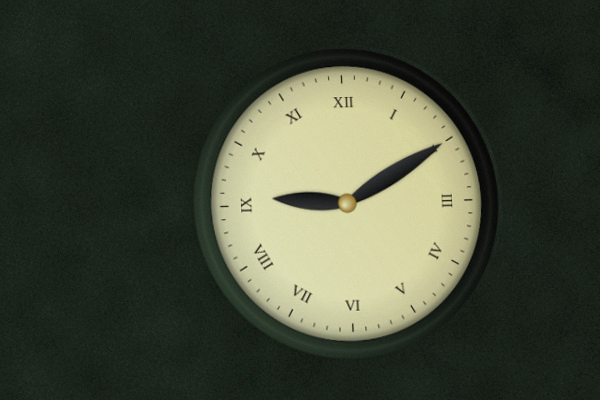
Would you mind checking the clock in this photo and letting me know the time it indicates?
9:10
